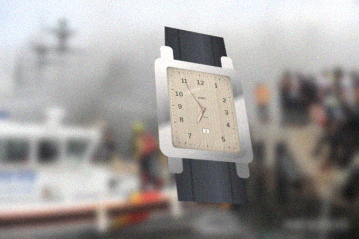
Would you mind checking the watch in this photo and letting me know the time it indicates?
6:55
